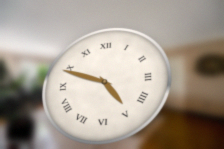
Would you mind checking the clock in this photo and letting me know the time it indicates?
4:49
